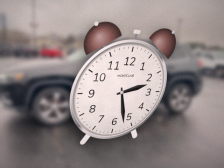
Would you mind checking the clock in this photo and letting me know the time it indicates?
2:27
